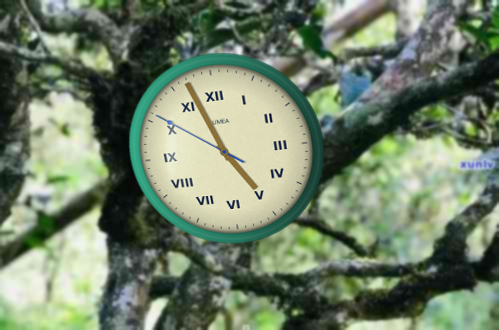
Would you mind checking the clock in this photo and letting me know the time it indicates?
4:56:51
